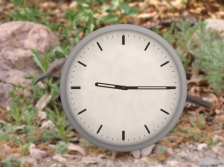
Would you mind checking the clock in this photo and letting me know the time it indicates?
9:15
